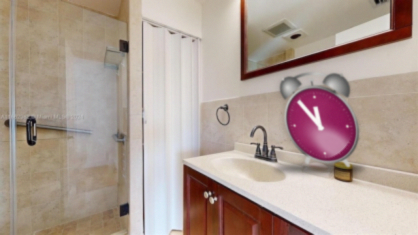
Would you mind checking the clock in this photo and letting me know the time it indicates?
11:54
